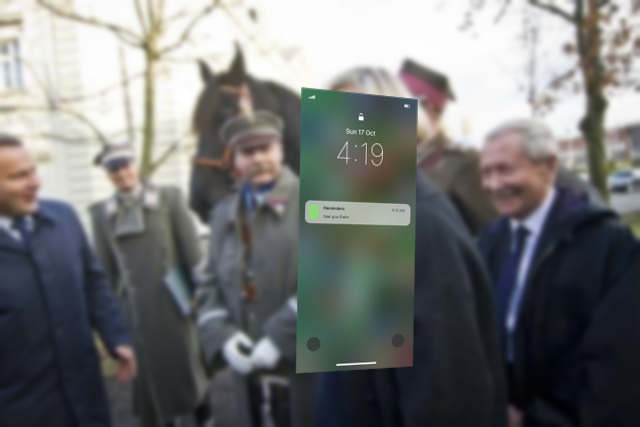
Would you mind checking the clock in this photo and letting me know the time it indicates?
4:19
